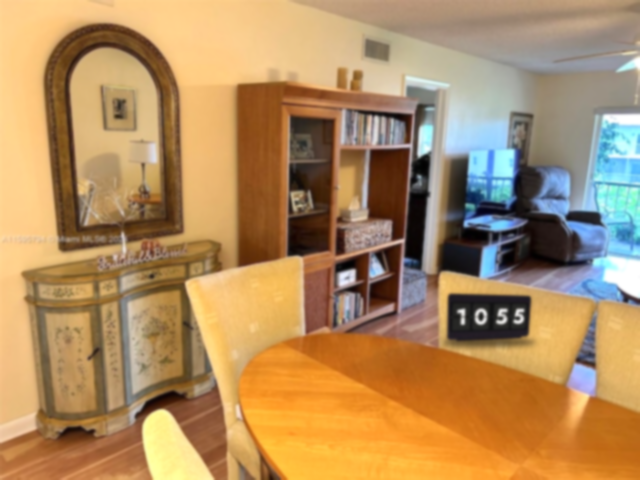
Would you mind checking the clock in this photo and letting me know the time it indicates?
10:55
